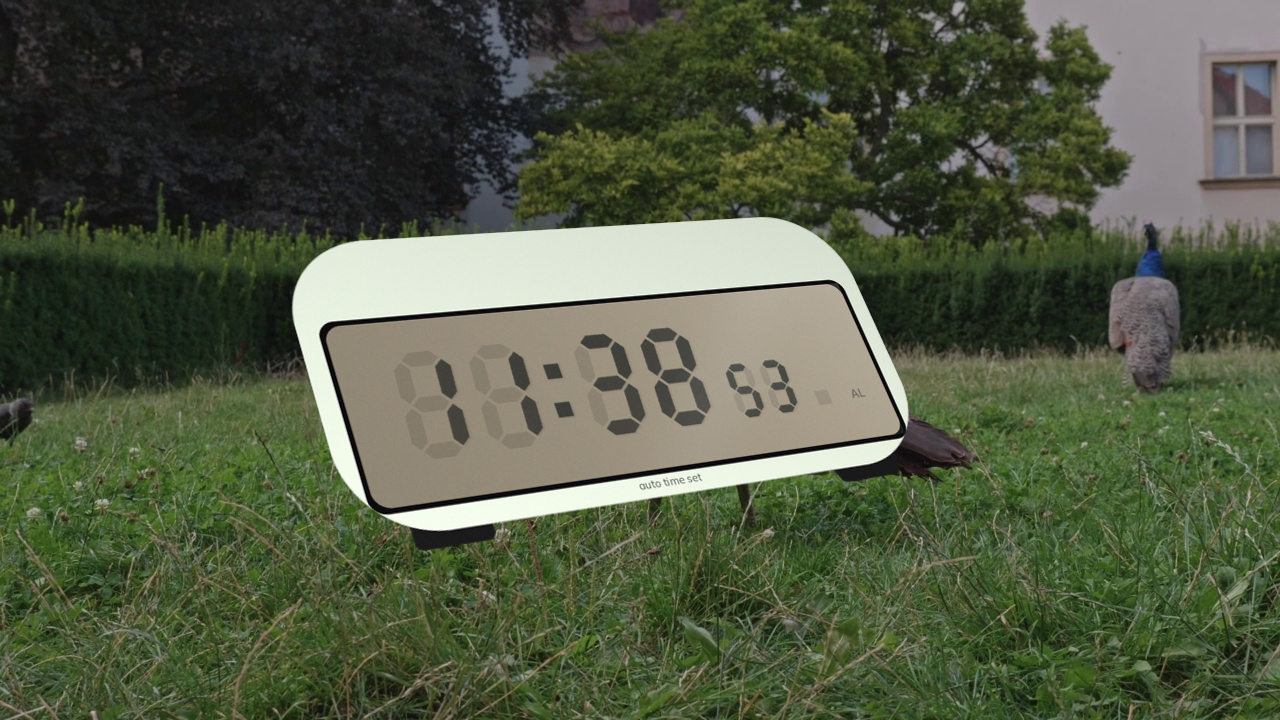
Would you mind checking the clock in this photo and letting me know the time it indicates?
11:38:53
